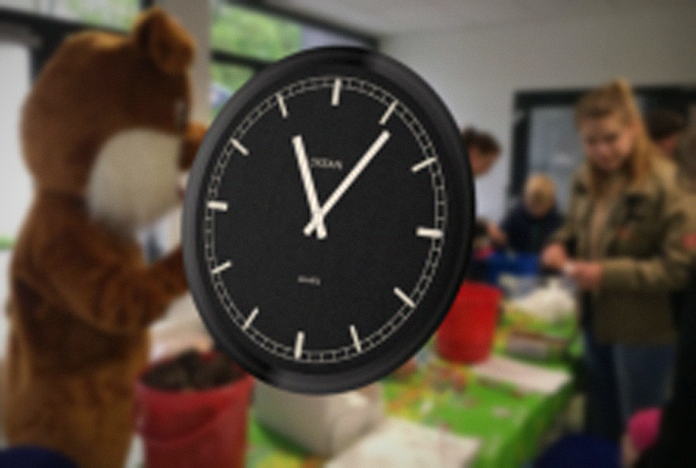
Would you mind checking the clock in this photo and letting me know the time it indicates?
11:06
